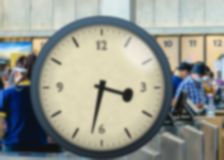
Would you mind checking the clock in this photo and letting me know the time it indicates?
3:32
